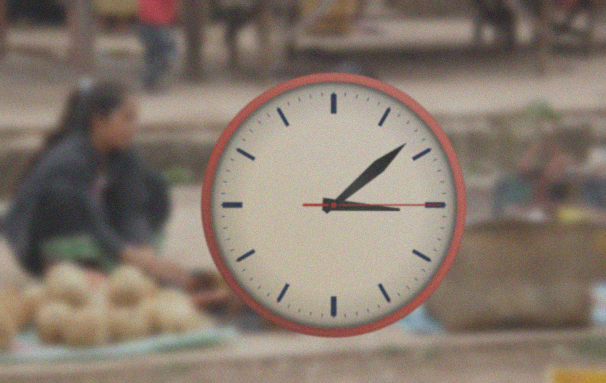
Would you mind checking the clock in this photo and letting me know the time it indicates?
3:08:15
